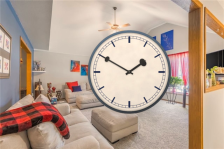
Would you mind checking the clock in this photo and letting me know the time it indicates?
1:50
